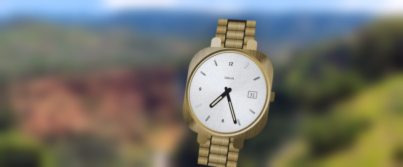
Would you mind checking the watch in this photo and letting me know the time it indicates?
7:26
